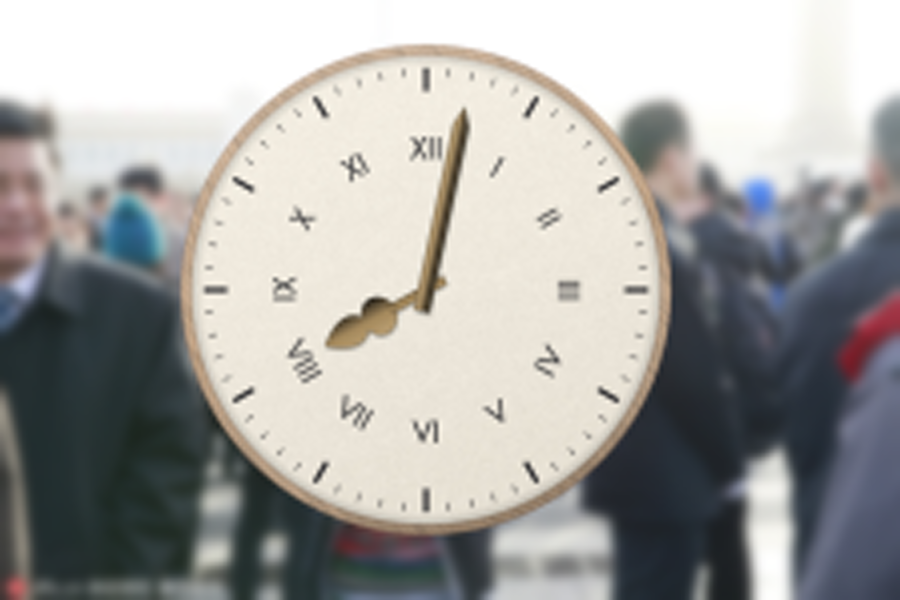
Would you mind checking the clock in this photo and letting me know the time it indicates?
8:02
